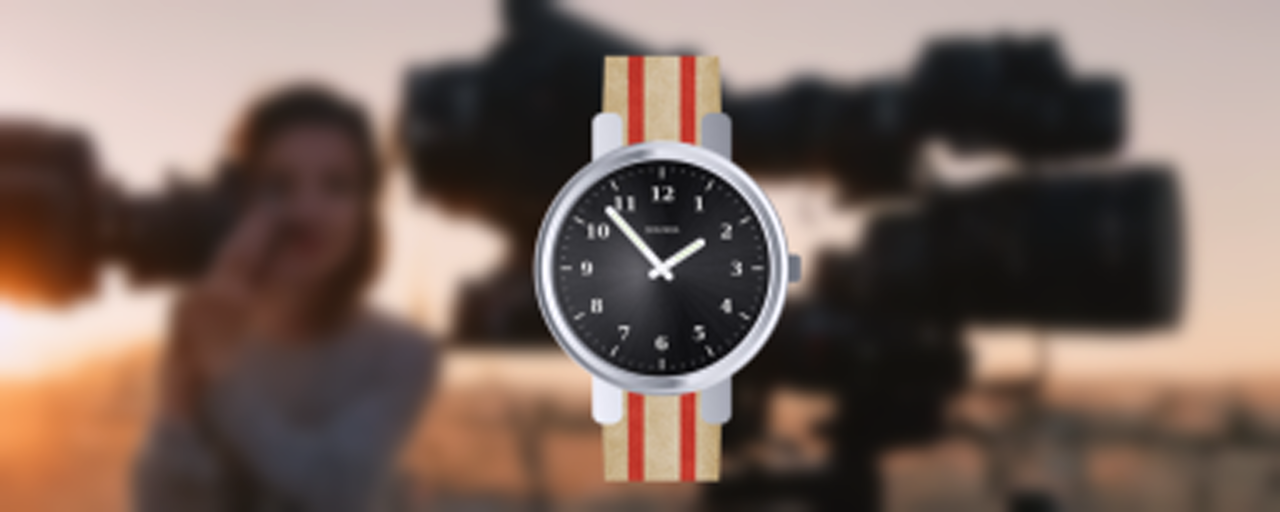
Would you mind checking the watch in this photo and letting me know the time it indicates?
1:53
